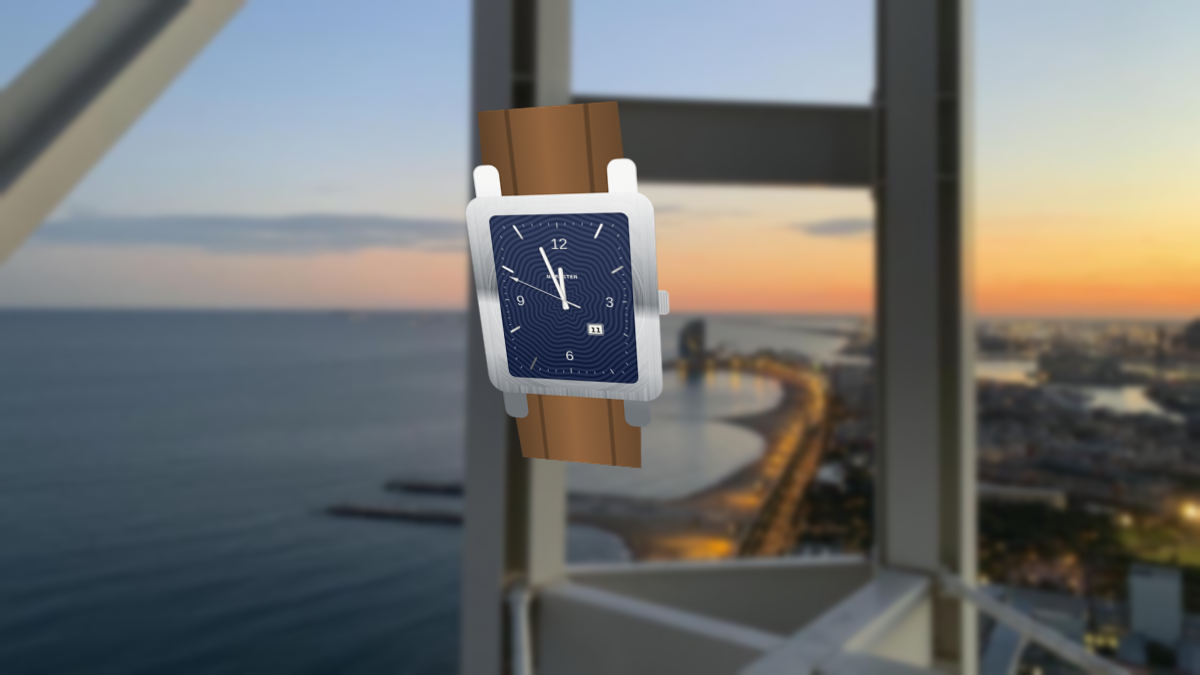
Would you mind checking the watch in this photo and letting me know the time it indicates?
11:56:49
